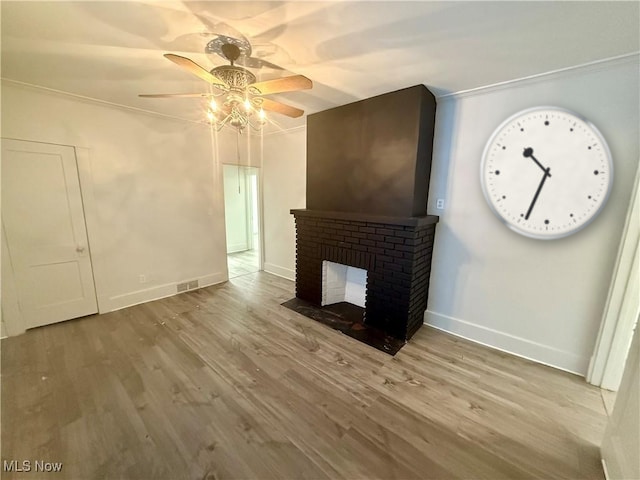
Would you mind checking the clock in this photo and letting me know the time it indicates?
10:34
